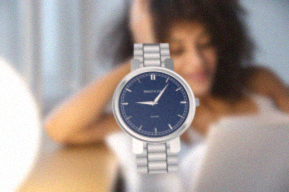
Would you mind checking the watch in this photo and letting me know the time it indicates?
9:06
